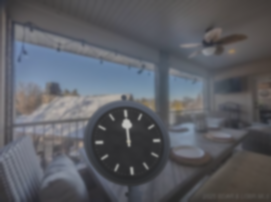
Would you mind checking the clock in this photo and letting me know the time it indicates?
12:00
